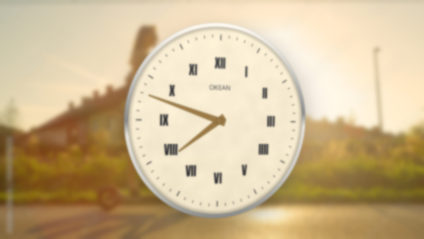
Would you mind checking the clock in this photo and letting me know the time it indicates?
7:48
